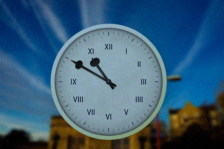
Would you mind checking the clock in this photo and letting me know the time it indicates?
10:50
